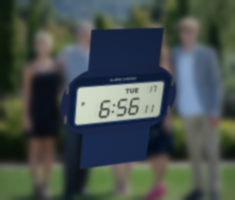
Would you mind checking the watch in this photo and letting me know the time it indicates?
6:56
